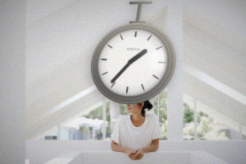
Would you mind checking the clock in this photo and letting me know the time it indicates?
1:36
